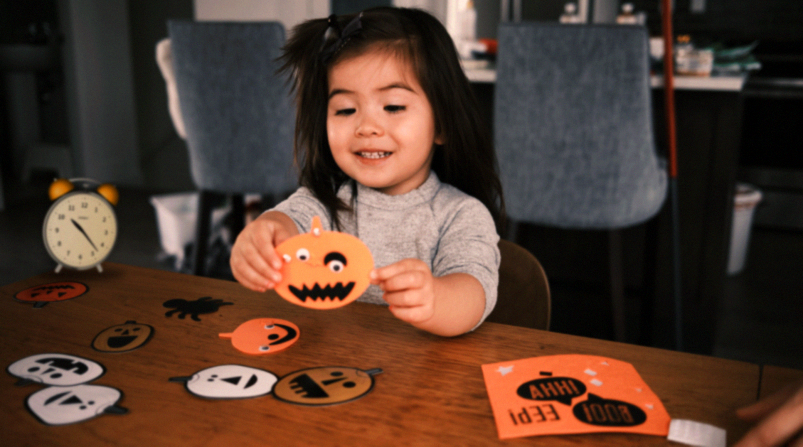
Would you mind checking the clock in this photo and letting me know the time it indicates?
10:23
